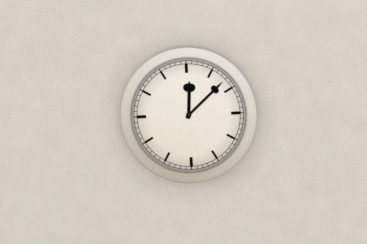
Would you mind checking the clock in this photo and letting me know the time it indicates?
12:08
